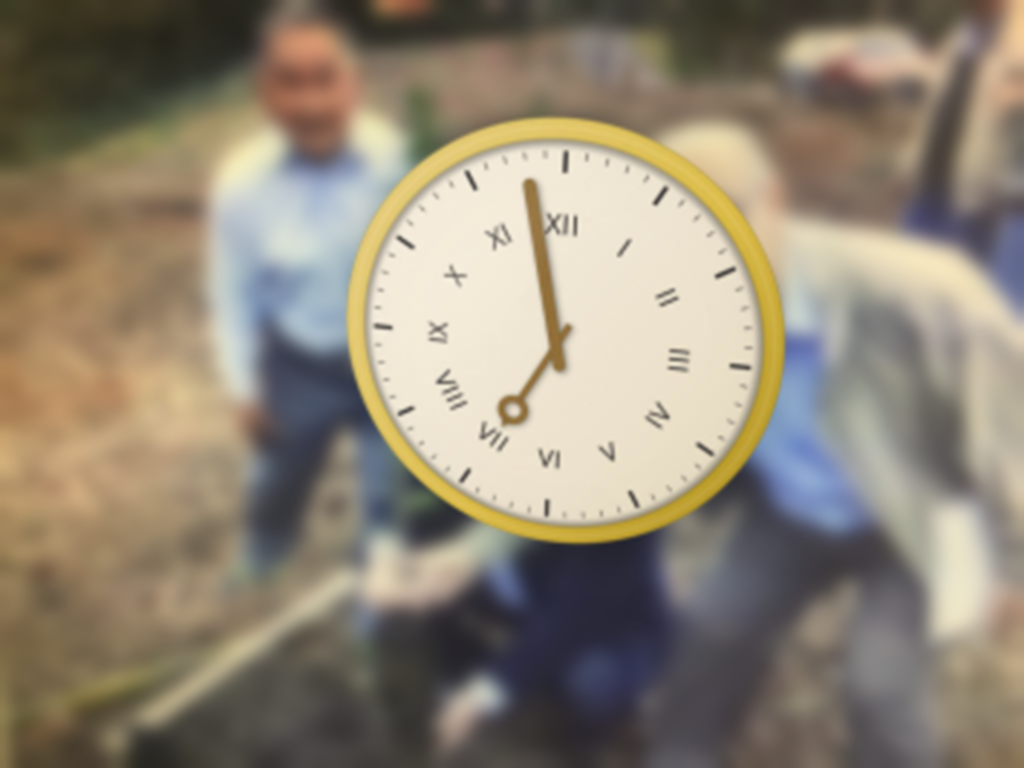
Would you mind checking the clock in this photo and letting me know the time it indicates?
6:58
